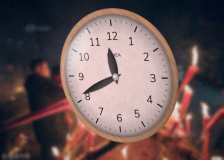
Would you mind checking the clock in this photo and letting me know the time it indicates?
11:41
